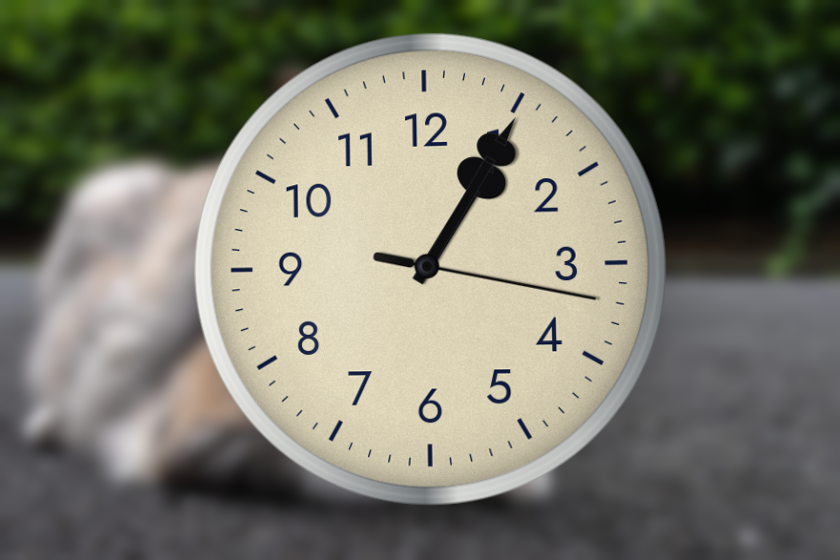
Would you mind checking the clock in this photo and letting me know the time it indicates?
1:05:17
